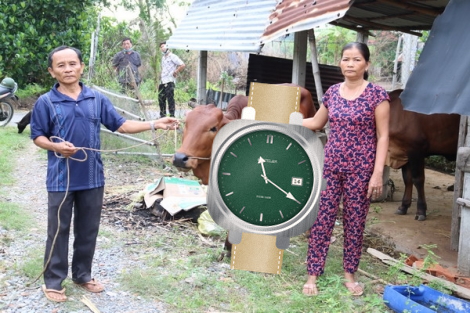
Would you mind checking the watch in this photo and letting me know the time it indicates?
11:20
